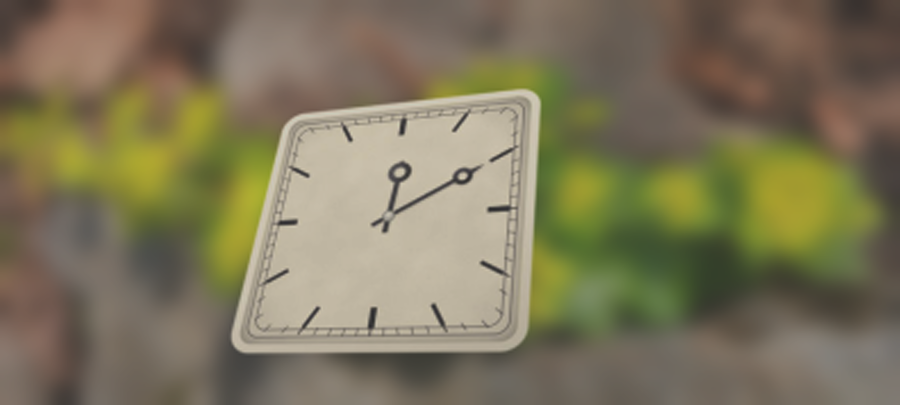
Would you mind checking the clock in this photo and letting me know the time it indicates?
12:10
